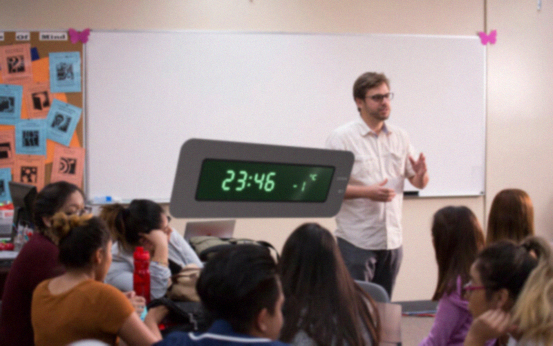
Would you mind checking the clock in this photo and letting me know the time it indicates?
23:46
